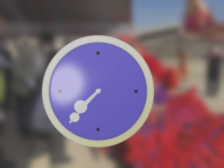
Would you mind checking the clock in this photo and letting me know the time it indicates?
7:37
